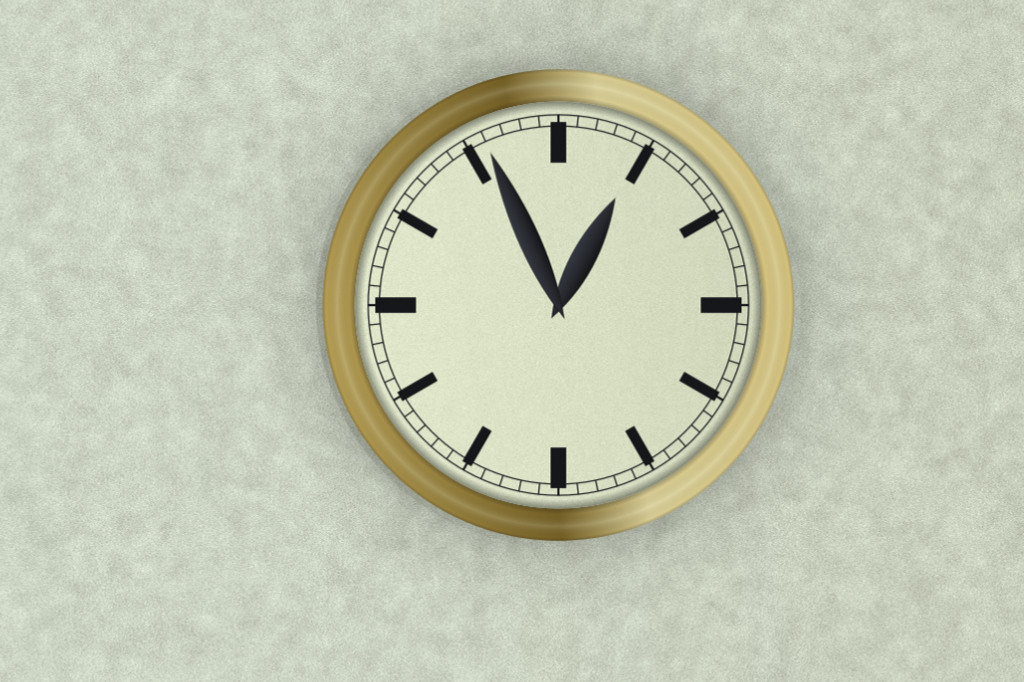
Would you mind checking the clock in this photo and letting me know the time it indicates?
12:56
